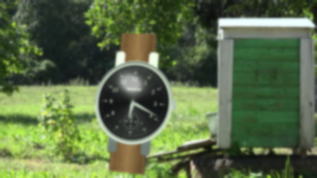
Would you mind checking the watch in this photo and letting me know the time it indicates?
6:19
